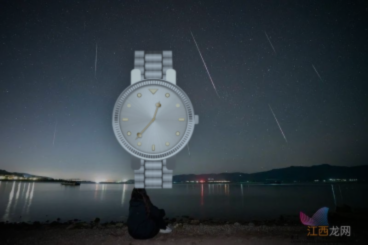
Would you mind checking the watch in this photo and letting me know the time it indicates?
12:37
